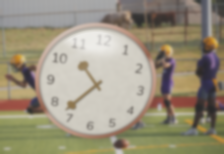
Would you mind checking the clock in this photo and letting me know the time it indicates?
10:37
